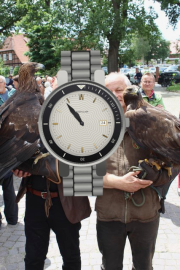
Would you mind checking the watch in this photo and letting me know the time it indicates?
10:54
